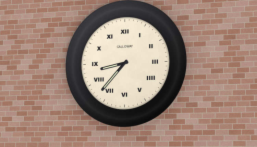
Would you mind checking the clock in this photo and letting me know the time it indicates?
8:37
